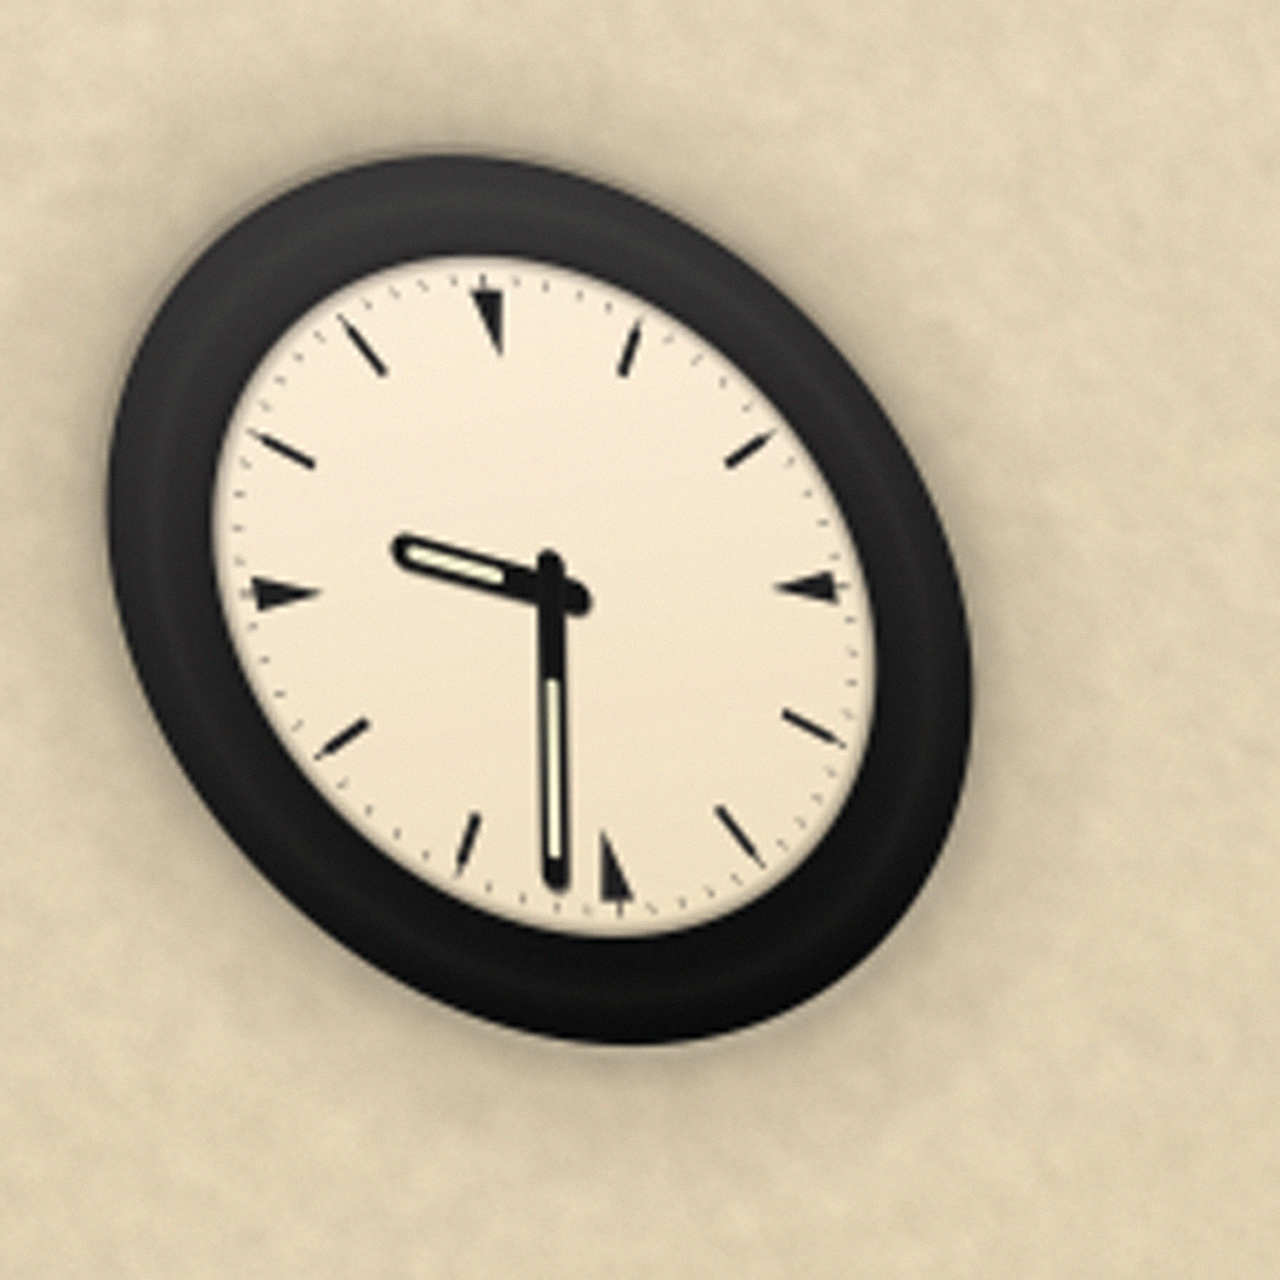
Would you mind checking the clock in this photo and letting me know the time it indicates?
9:32
